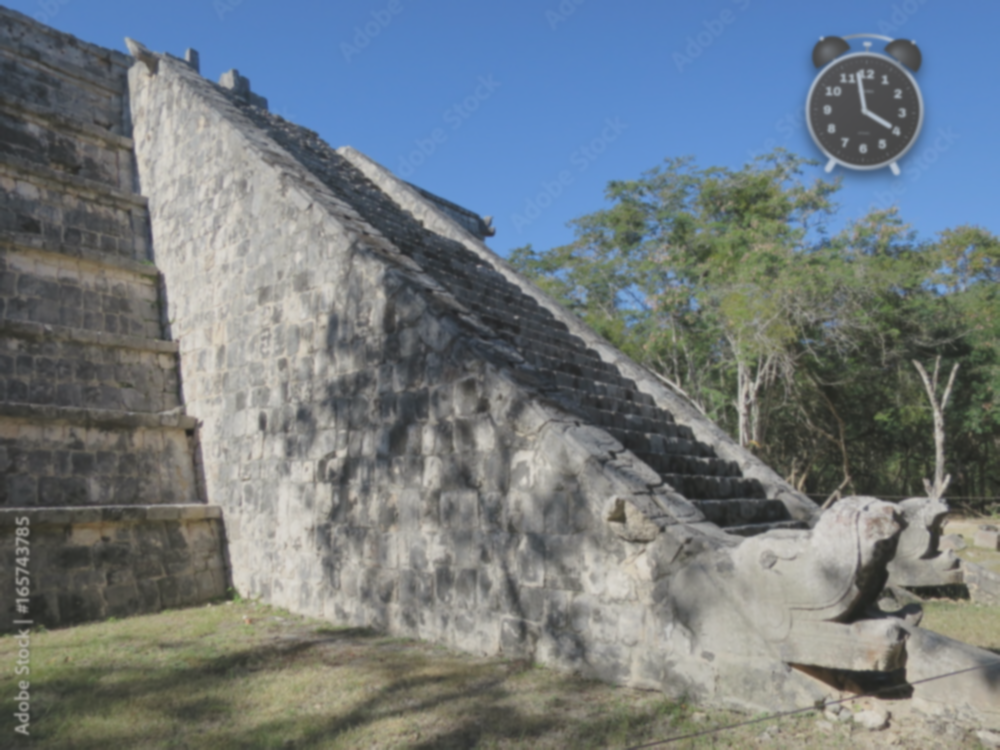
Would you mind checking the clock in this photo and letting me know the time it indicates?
3:58
